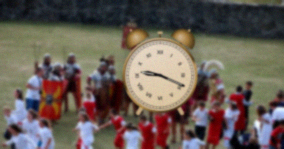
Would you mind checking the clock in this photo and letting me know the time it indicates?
9:19
